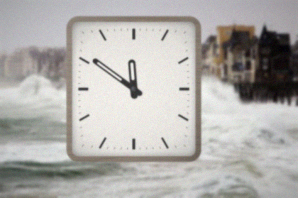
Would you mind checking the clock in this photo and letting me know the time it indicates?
11:51
